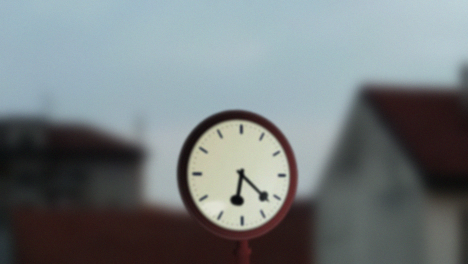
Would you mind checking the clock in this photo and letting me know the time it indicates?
6:22
